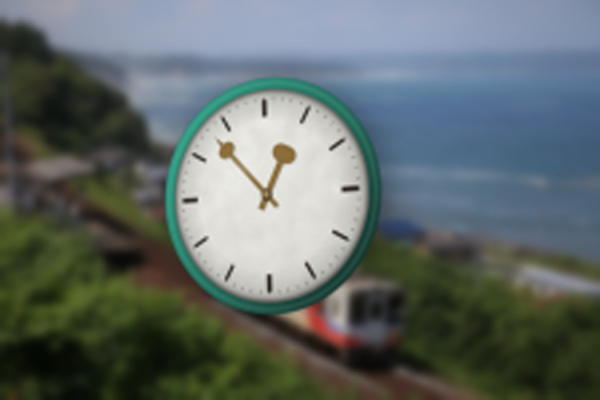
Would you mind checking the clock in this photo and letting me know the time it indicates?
12:53
